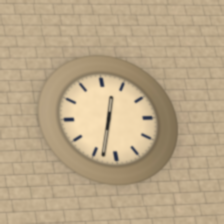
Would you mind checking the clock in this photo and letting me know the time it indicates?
12:33
